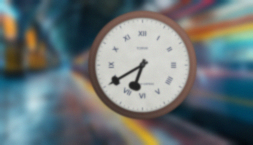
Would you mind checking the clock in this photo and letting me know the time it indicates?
6:40
